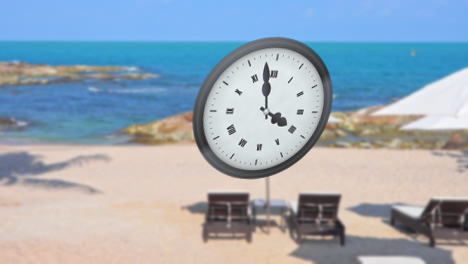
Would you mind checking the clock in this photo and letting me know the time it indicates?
3:58
